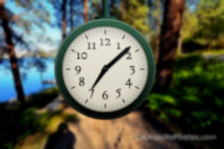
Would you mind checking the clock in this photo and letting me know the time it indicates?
7:08
